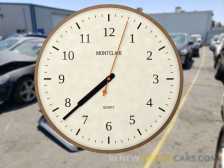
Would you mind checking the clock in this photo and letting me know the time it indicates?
7:38:03
